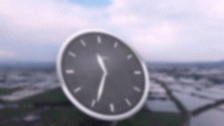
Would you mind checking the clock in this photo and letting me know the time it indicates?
11:34
